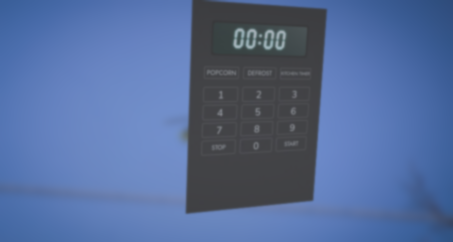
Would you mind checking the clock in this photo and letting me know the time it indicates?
0:00
